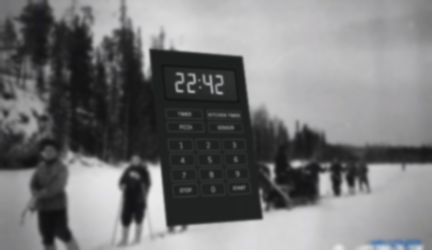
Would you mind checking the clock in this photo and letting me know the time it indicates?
22:42
